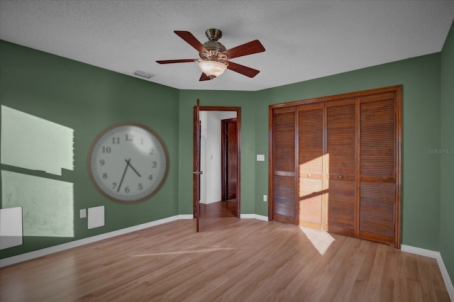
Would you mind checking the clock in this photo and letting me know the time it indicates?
4:33
